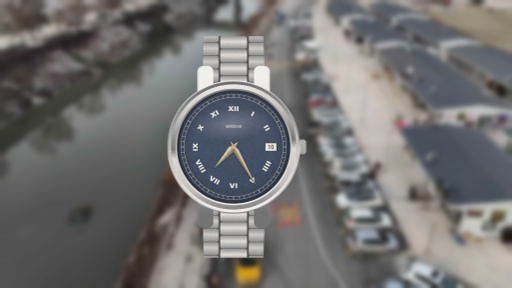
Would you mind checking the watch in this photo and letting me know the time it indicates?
7:25
